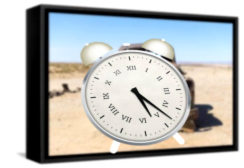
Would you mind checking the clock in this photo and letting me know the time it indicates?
5:23
